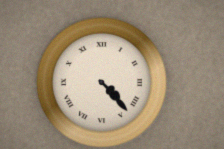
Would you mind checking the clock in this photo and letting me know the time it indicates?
4:23
